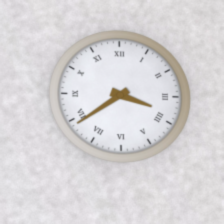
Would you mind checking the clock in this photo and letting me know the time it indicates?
3:39
